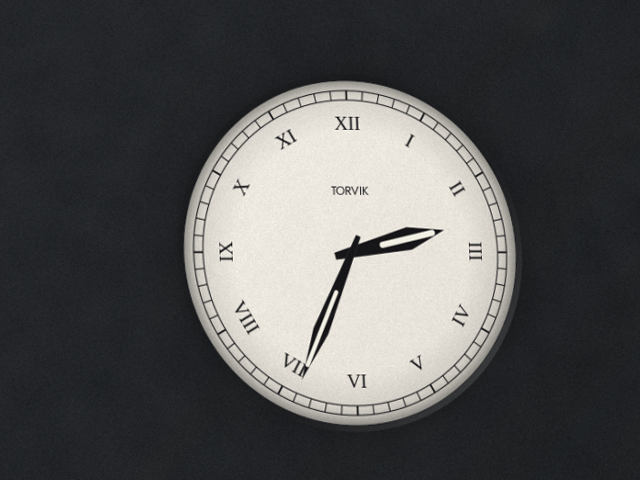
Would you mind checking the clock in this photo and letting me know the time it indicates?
2:34
